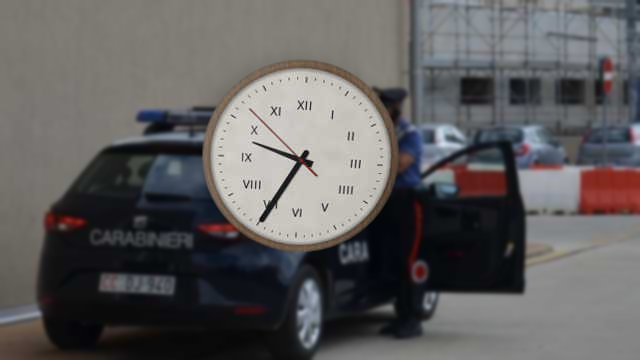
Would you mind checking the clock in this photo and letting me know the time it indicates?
9:34:52
